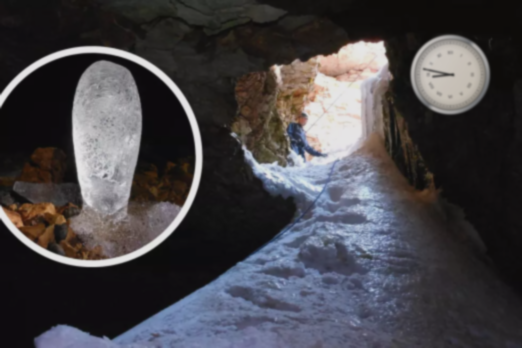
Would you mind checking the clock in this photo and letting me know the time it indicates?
8:47
